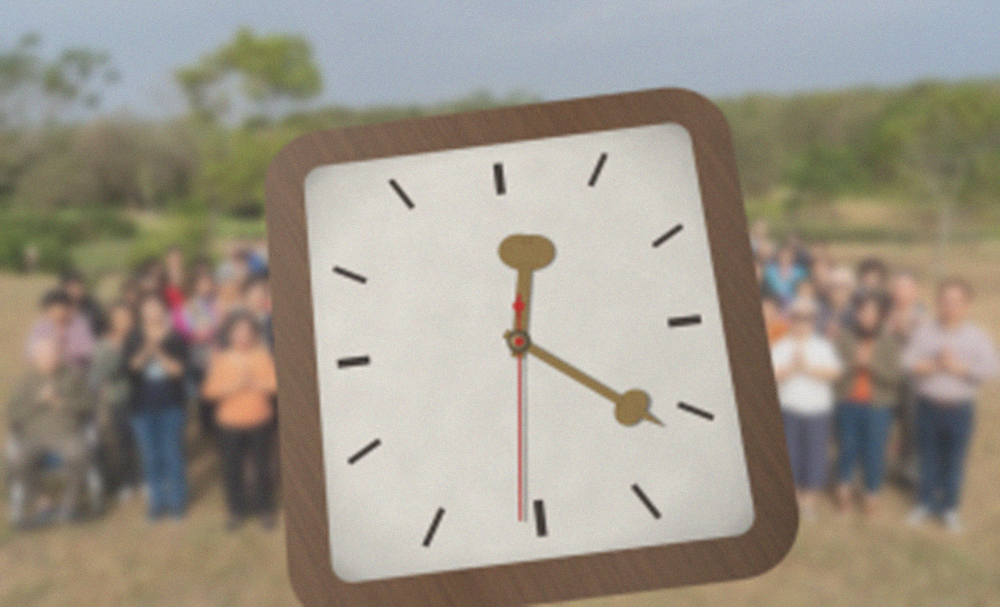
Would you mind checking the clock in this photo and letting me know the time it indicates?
12:21:31
